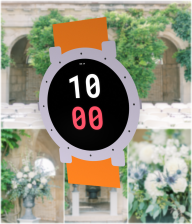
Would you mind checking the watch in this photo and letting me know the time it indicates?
10:00
